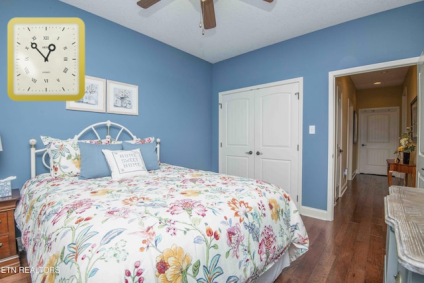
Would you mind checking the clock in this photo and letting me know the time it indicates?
12:53
